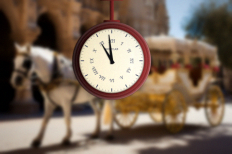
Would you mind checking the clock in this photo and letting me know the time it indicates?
10:59
